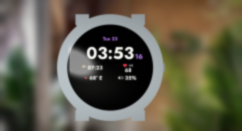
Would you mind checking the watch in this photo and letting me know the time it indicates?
3:53
